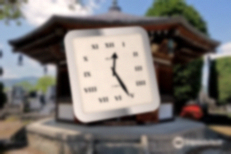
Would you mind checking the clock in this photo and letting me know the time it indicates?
12:26
